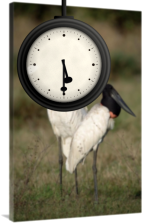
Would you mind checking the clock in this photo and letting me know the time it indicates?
5:30
